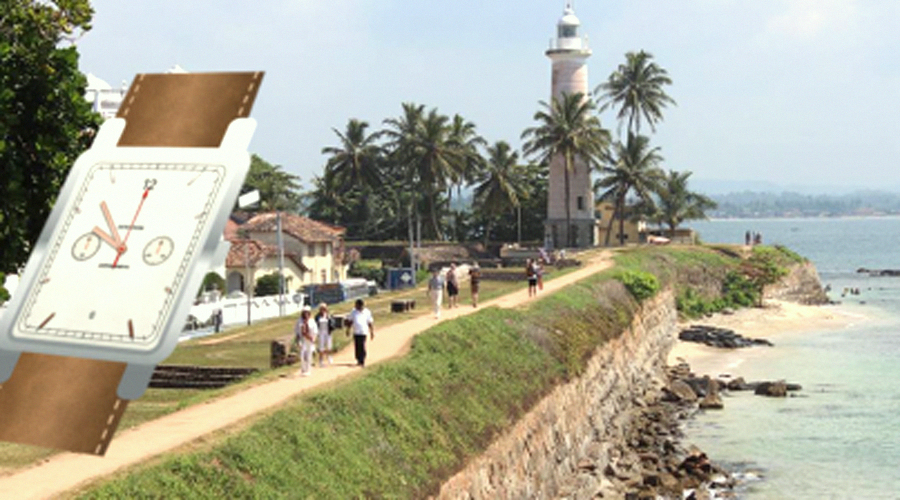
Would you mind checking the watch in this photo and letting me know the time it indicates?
9:53
